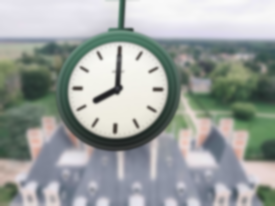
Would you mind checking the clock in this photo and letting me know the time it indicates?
8:00
